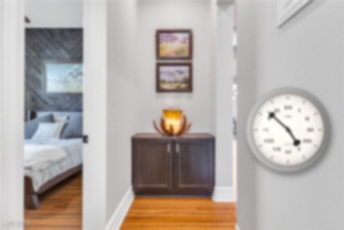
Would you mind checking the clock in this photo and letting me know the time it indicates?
4:52
